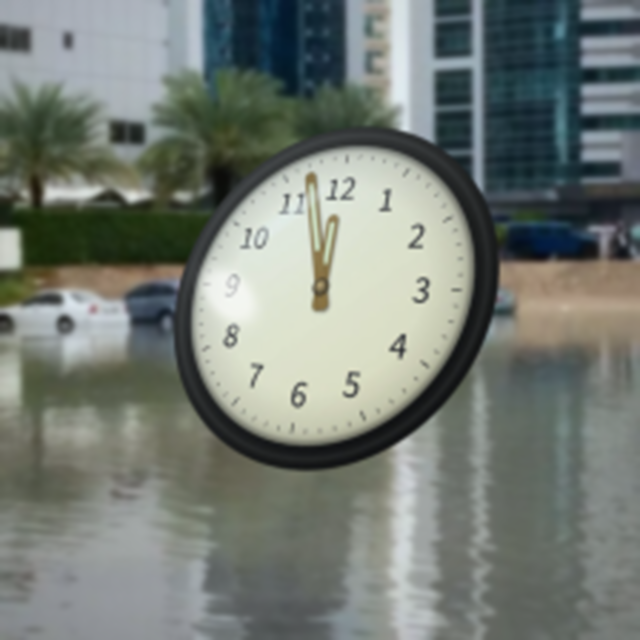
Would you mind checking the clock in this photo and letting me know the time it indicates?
11:57
